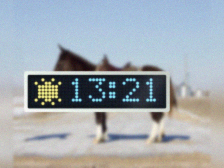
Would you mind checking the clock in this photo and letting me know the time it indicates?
13:21
